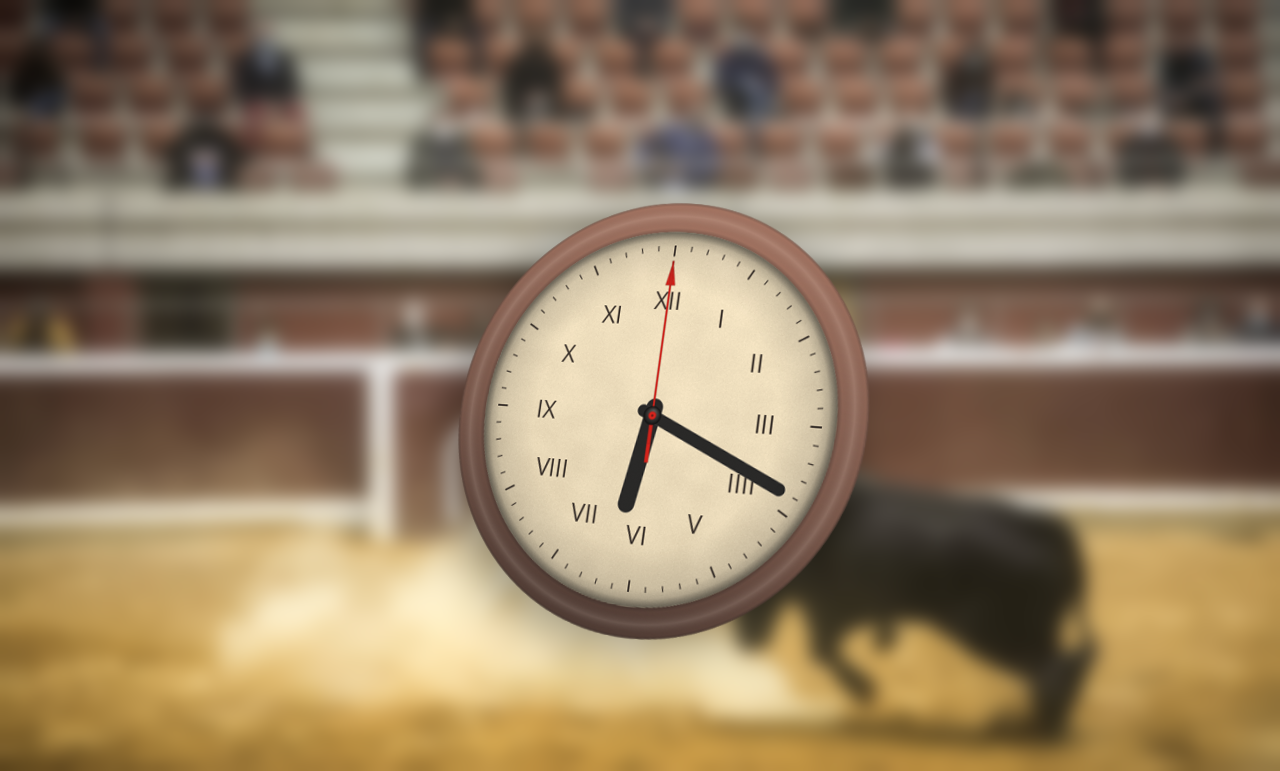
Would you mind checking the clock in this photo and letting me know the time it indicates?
6:19:00
